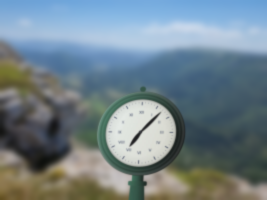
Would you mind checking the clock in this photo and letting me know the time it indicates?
7:07
